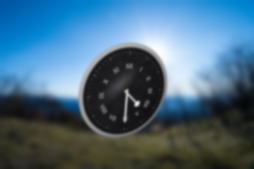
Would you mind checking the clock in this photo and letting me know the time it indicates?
4:30
